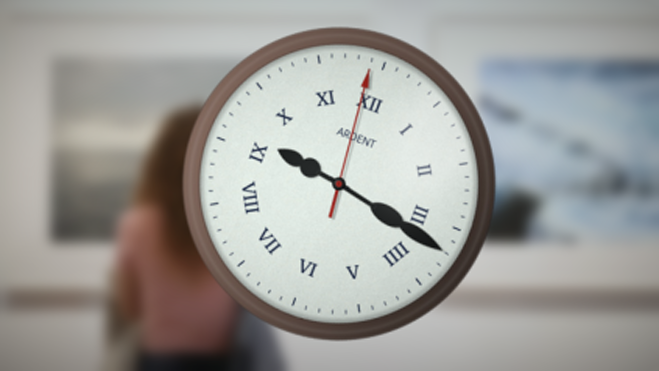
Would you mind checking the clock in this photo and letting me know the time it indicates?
9:16:59
